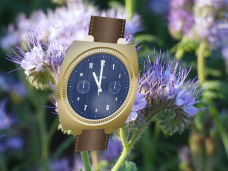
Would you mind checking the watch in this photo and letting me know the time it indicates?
11:00
